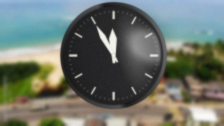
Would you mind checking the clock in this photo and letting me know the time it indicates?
11:55
